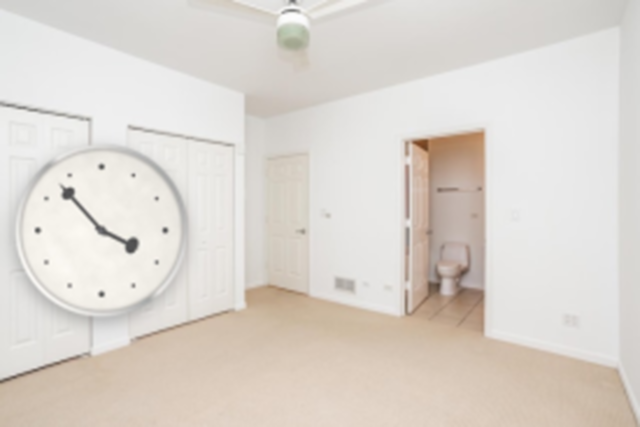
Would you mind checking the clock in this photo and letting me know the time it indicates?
3:53
